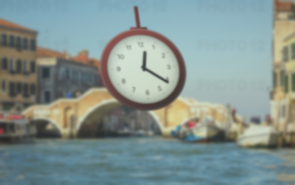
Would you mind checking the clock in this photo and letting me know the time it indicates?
12:21
